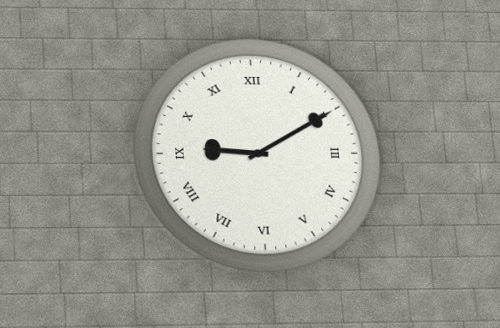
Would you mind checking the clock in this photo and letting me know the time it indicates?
9:10
